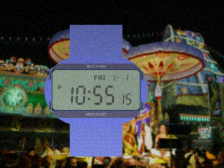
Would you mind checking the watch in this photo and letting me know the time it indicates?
10:55:15
